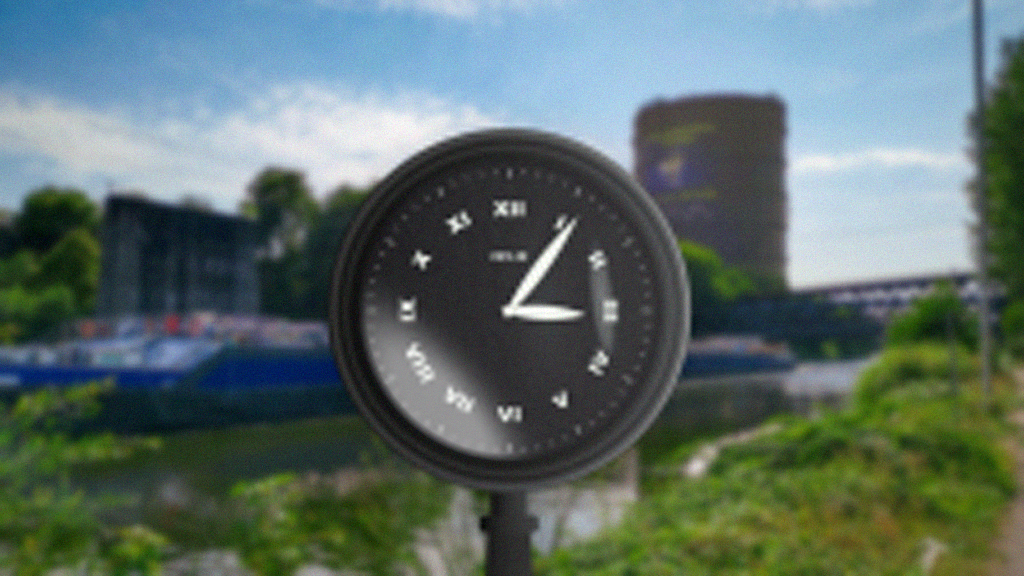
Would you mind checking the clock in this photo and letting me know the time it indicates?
3:06
